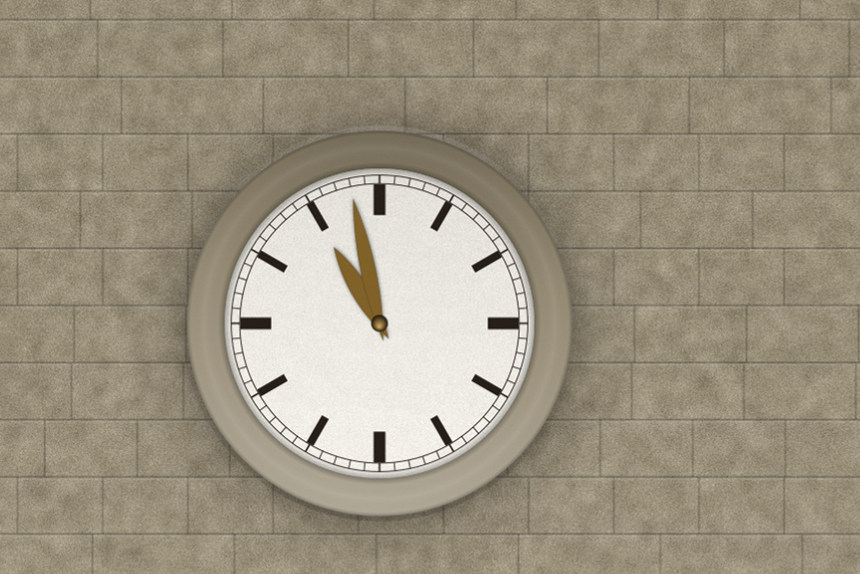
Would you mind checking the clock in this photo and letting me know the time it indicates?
10:58
